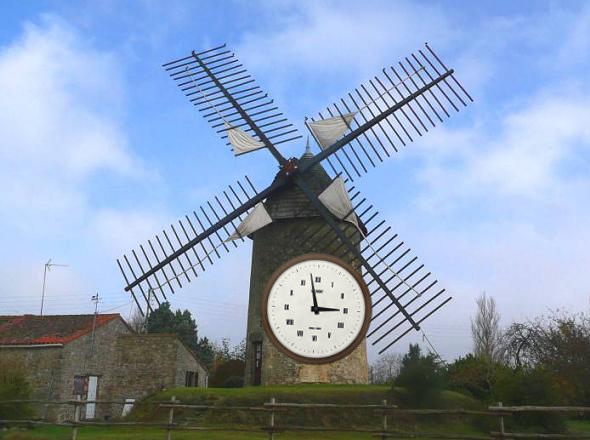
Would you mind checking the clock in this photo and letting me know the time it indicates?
2:58
